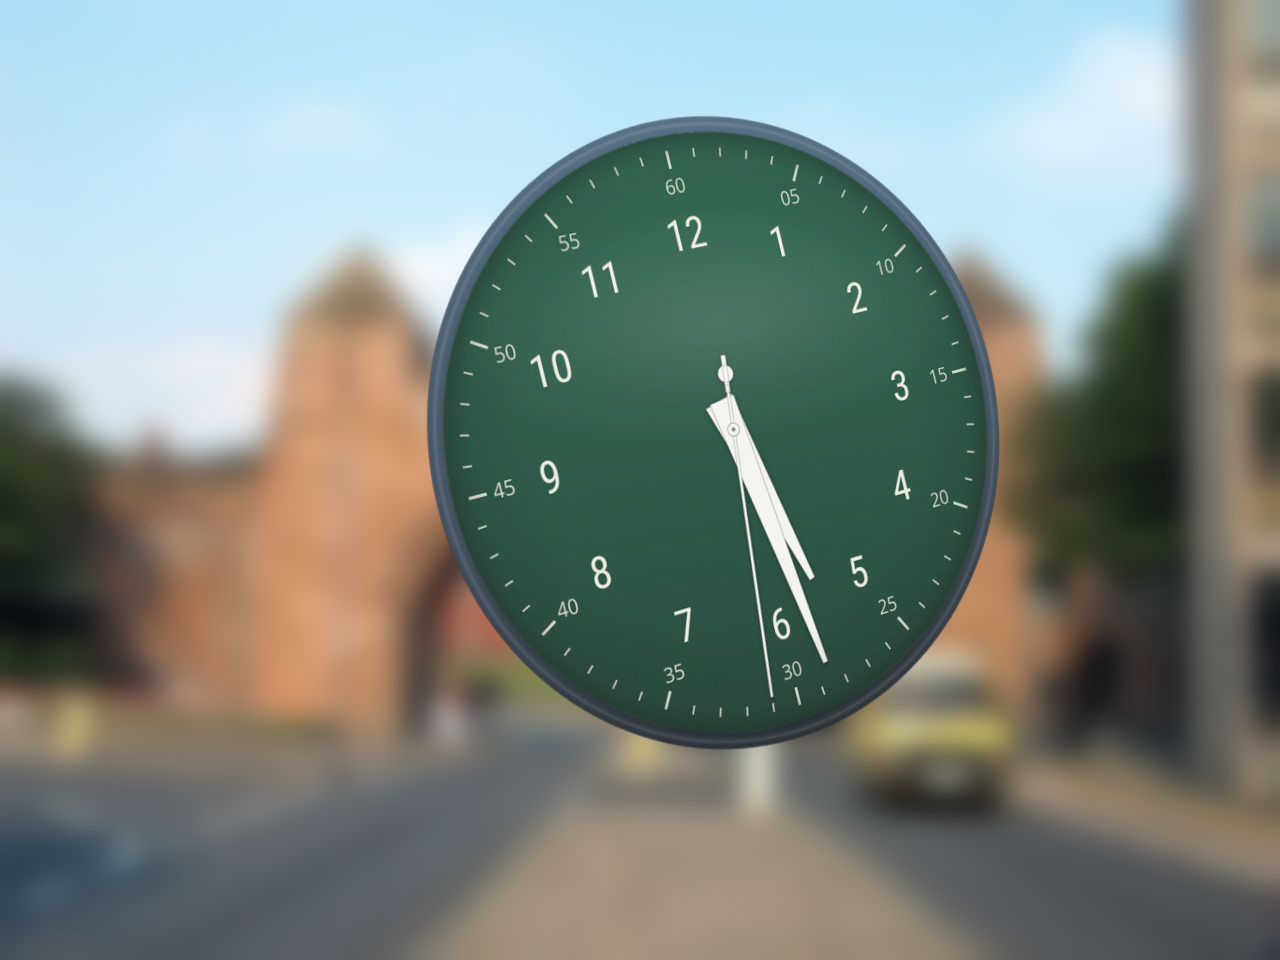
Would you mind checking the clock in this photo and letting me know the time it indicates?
5:28:31
